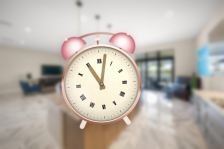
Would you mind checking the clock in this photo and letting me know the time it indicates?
11:02
